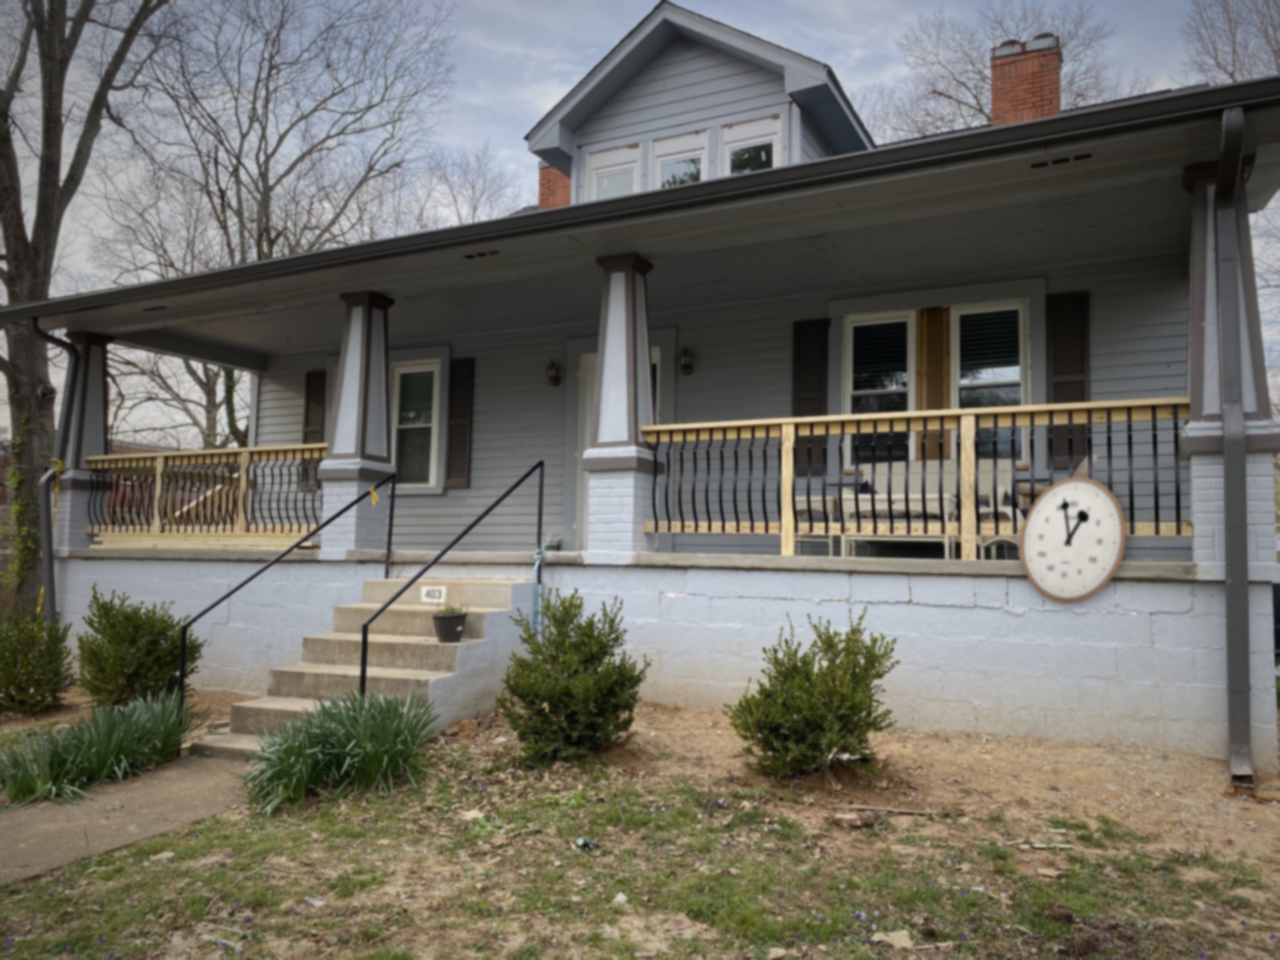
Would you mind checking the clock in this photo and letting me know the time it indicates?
12:57
